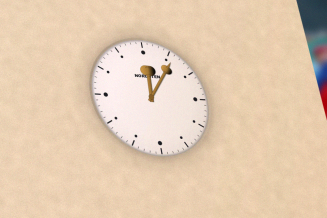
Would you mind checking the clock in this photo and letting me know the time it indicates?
12:06
